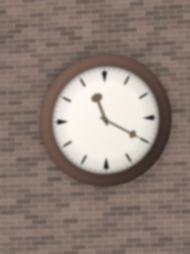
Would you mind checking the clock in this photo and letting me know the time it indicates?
11:20
